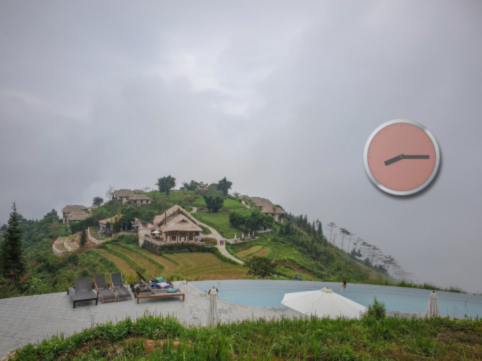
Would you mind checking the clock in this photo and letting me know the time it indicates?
8:15
